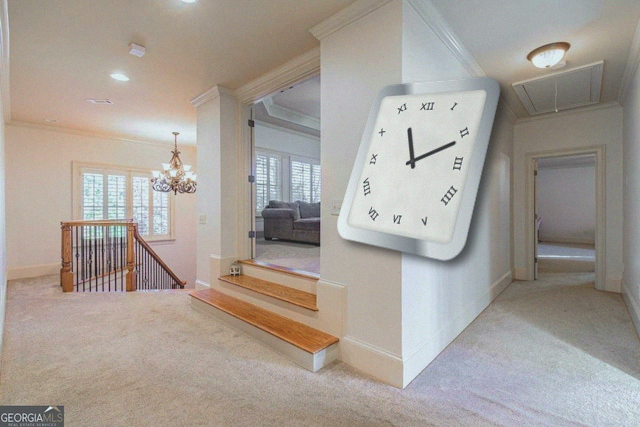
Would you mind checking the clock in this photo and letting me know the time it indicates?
11:11
